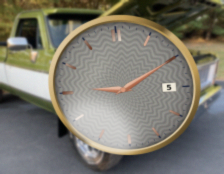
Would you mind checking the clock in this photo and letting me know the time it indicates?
9:10
